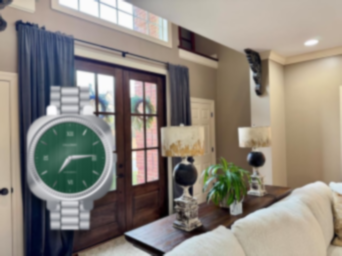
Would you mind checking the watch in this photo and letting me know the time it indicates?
7:14
